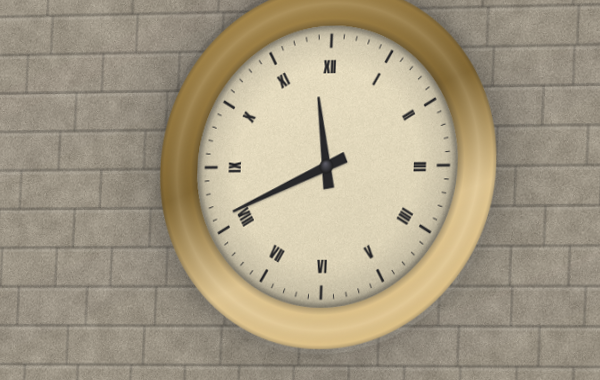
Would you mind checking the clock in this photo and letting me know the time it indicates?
11:41
